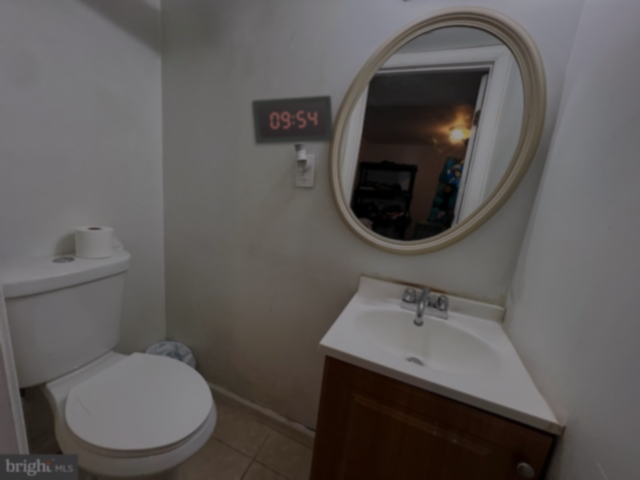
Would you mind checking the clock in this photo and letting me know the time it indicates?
9:54
